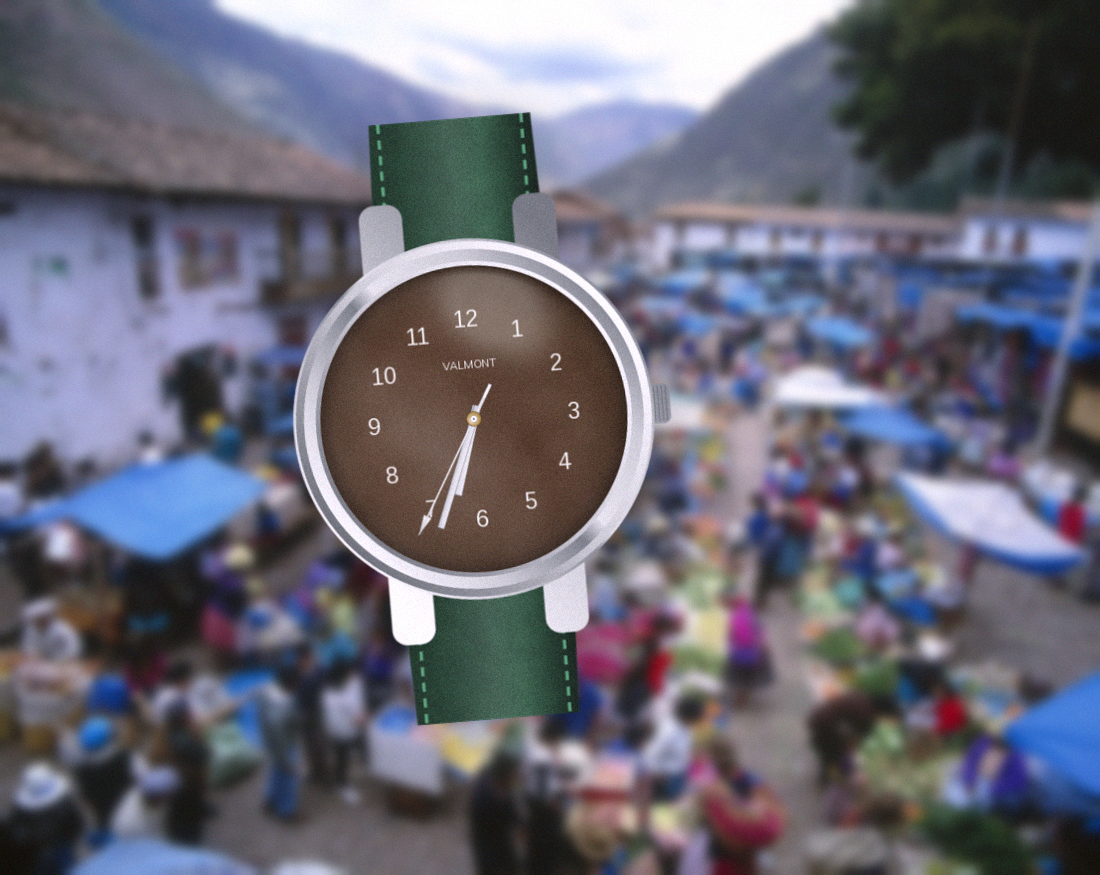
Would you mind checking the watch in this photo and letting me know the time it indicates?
6:33:35
